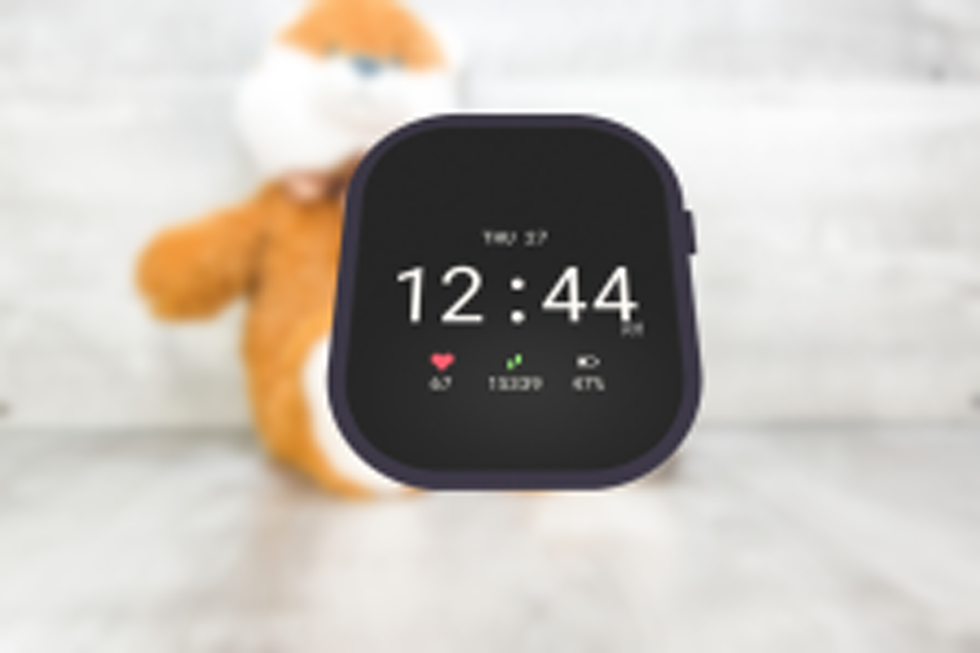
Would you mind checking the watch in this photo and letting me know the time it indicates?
12:44
